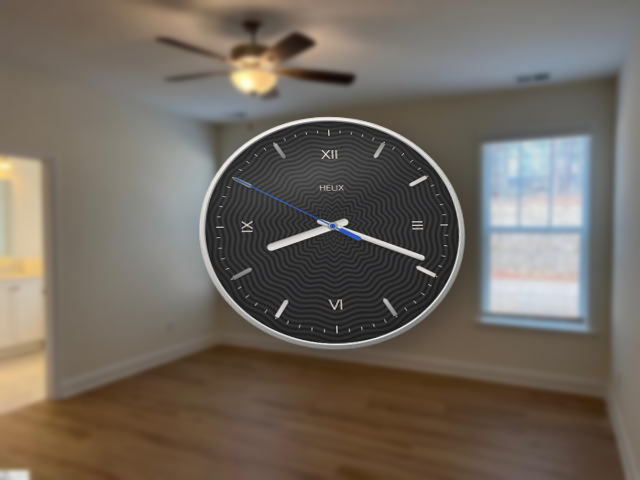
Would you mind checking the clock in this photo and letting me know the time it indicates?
8:18:50
